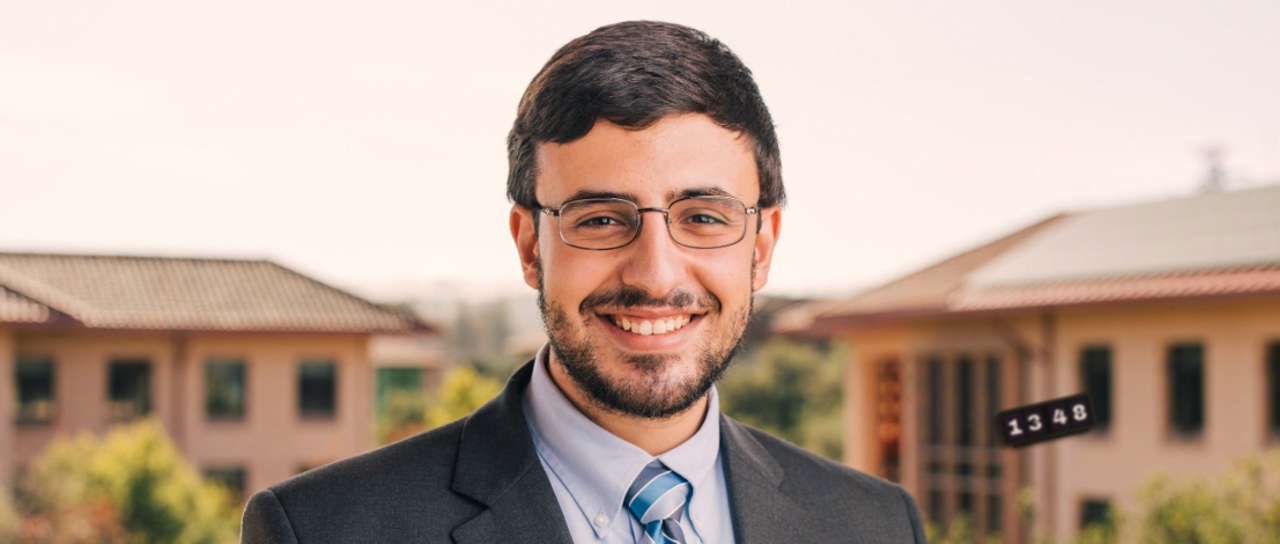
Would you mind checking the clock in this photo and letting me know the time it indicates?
13:48
